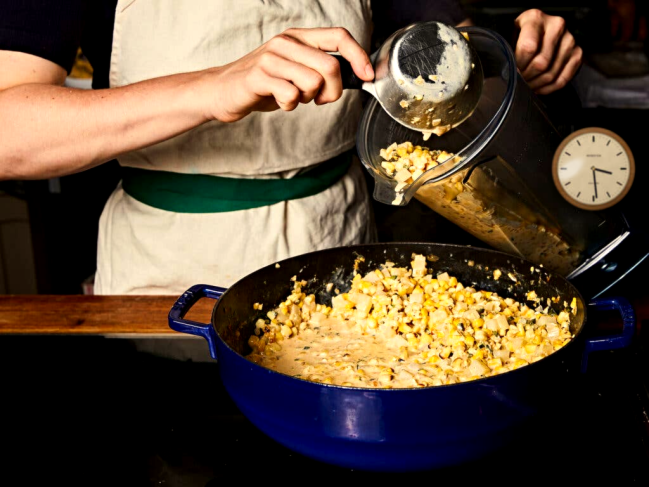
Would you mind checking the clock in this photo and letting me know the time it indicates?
3:29
